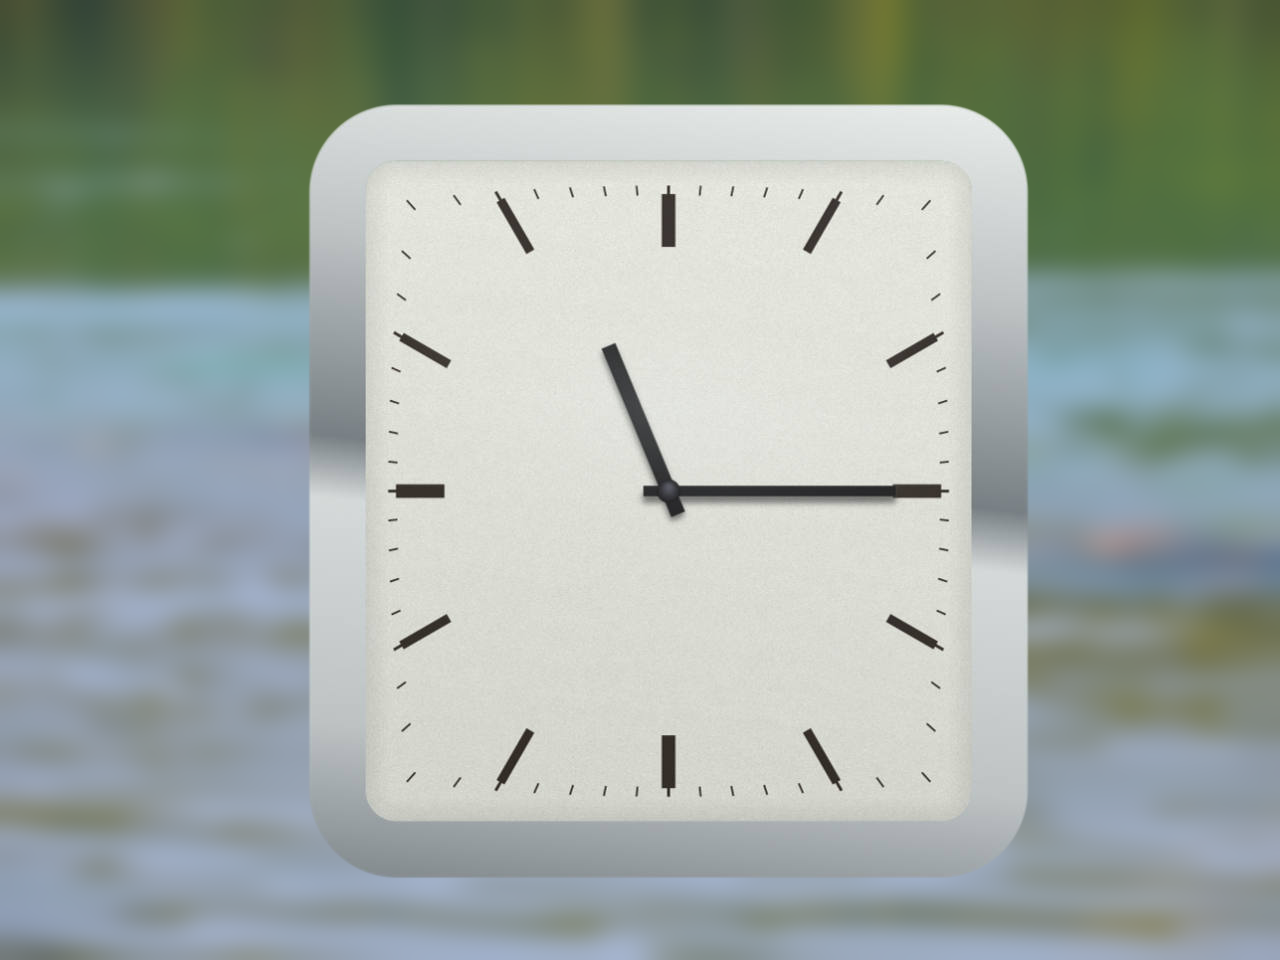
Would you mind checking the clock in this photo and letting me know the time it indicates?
11:15
